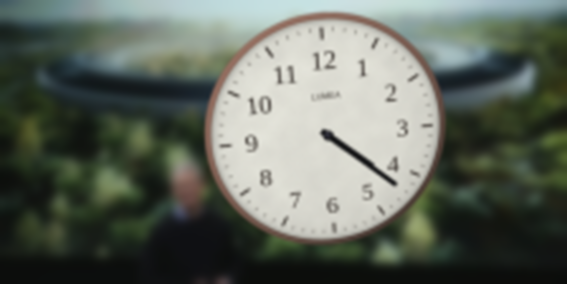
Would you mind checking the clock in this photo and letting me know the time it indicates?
4:22
